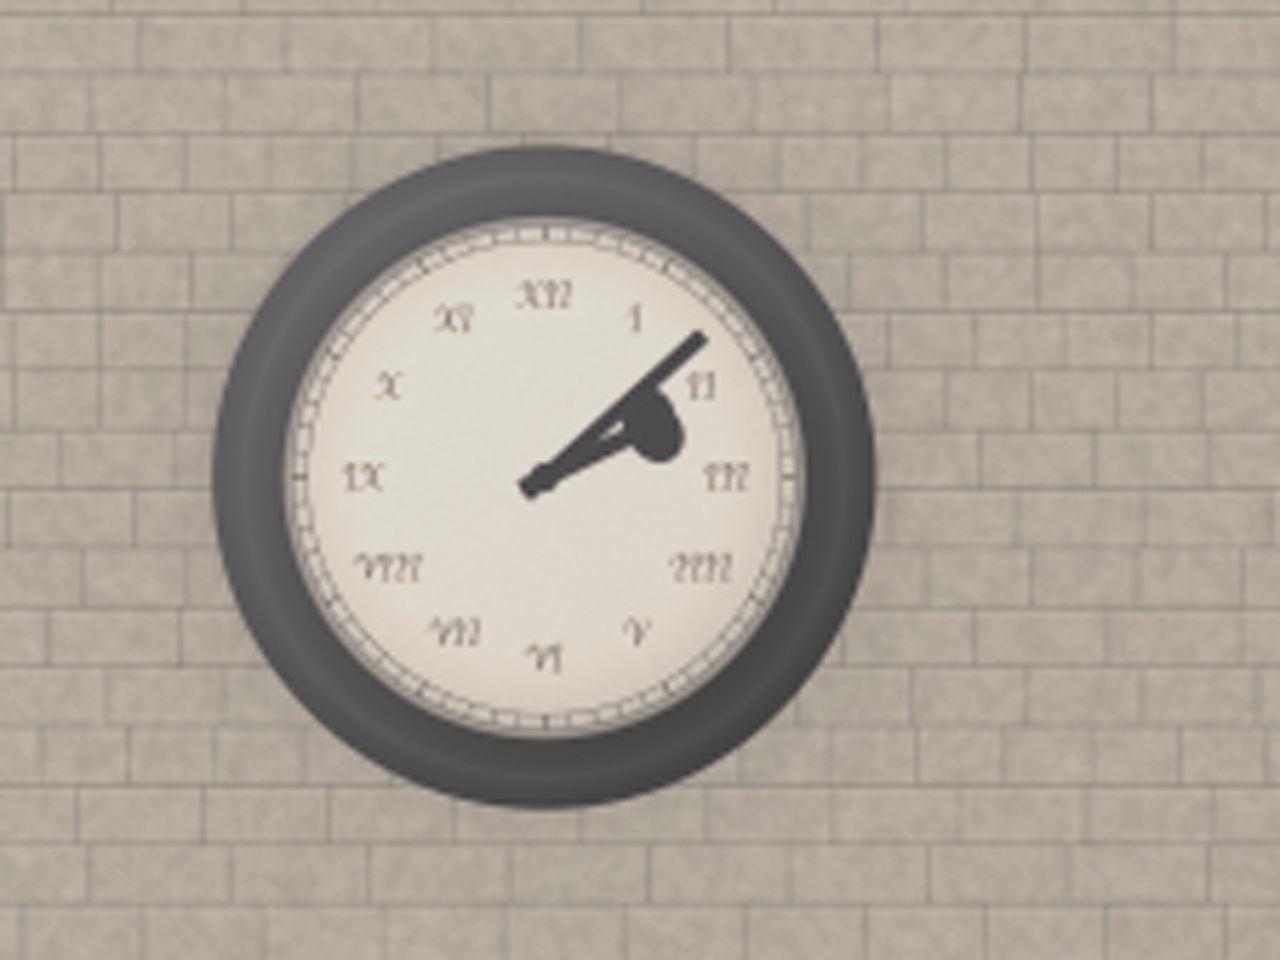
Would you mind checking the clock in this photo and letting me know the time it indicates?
2:08
